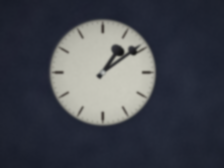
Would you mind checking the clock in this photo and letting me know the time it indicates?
1:09
